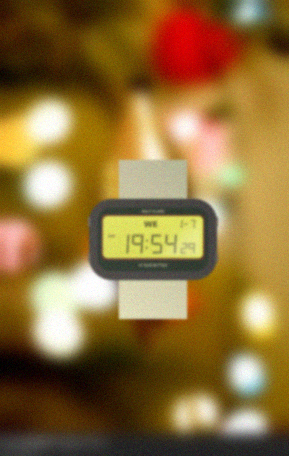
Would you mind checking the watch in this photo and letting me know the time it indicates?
19:54
